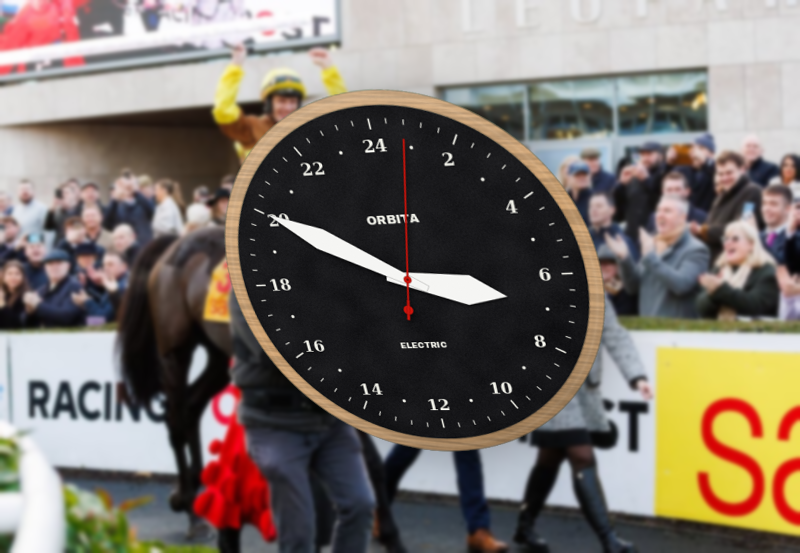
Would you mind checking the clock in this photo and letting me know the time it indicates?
6:50:02
